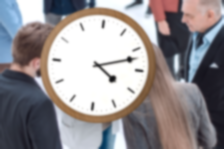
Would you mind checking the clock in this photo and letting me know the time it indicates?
4:12
